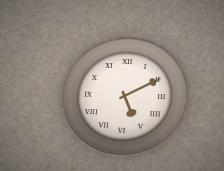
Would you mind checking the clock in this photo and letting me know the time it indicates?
5:10
